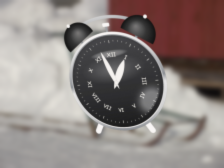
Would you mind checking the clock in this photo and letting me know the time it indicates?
12:57
